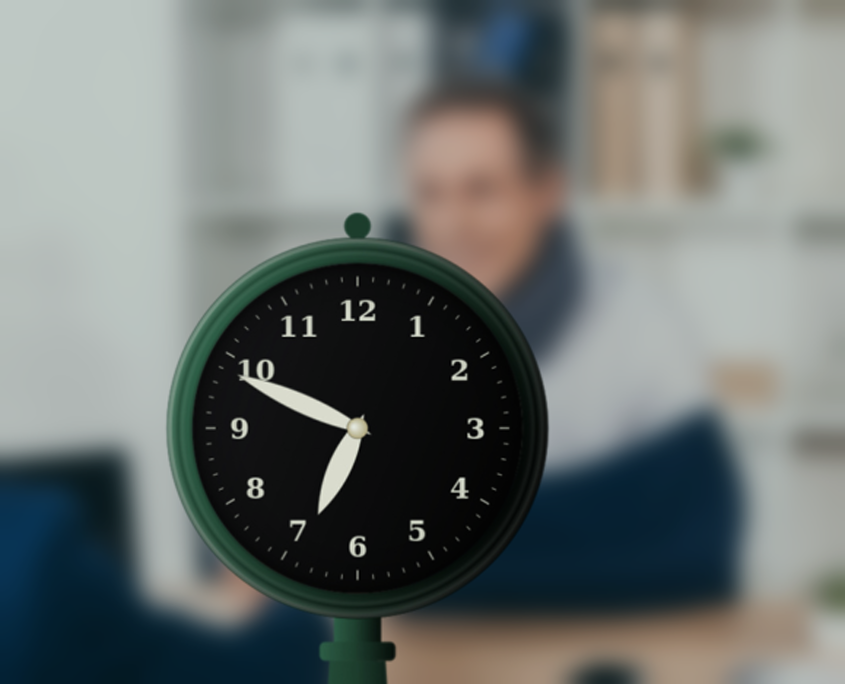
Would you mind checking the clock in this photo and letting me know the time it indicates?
6:49
